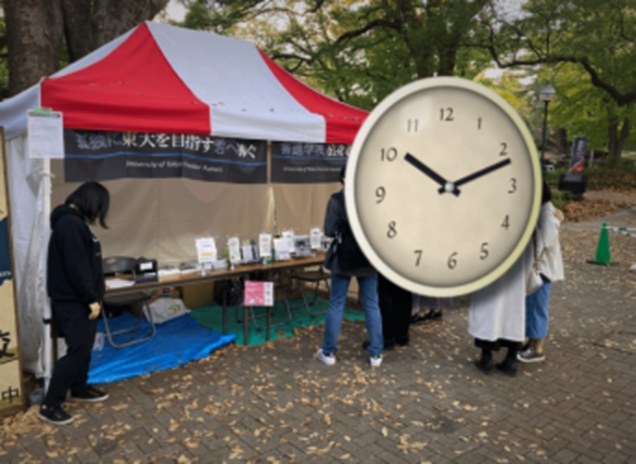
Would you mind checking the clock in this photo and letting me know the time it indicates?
10:12
